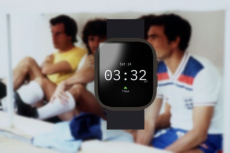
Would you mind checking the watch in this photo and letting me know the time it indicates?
3:32
